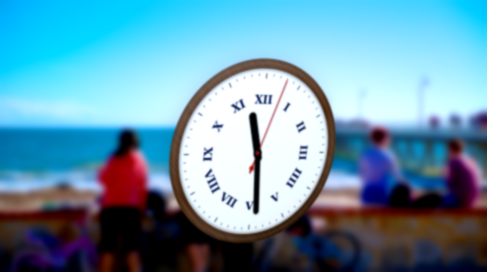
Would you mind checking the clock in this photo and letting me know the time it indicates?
11:29:03
